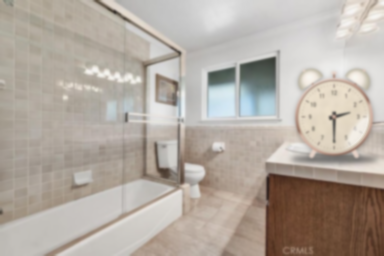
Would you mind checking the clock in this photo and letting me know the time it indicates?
2:30
